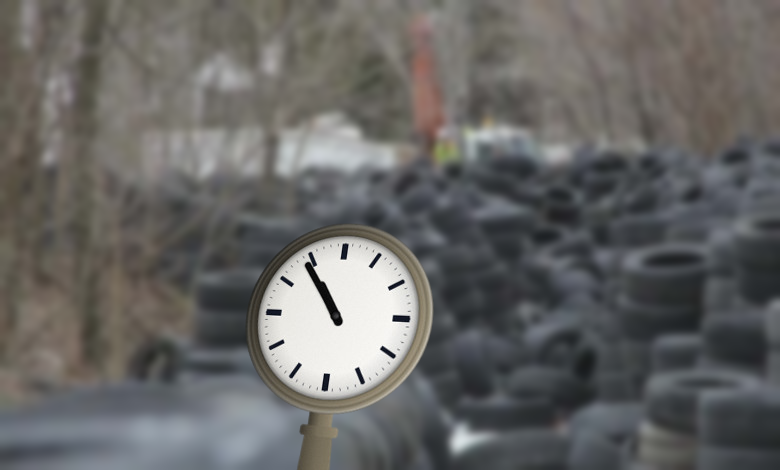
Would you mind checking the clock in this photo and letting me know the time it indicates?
10:54
